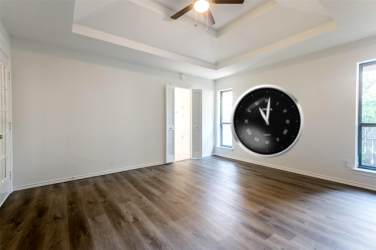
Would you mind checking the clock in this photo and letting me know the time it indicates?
11:01
